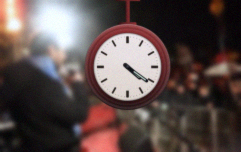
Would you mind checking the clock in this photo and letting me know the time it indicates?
4:21
